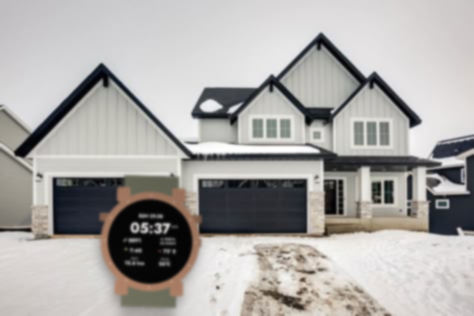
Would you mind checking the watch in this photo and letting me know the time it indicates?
5:37
